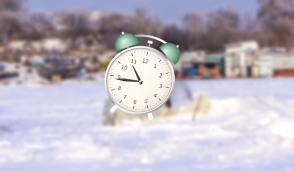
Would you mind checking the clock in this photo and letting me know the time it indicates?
10:44
